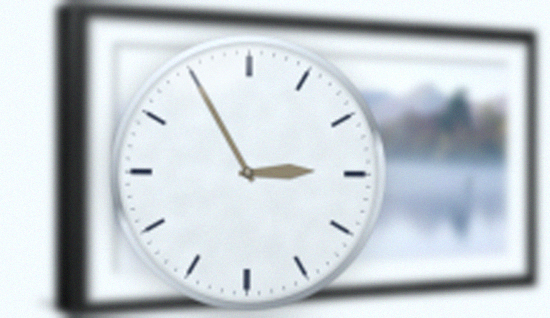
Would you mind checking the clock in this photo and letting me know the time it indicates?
2:55
